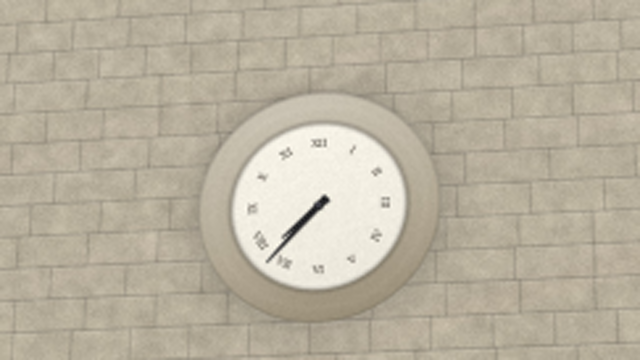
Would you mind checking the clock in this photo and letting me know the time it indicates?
7:37
